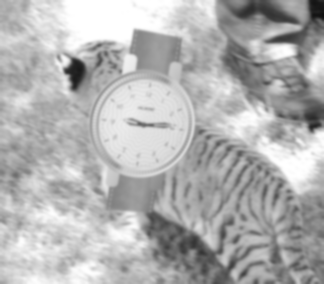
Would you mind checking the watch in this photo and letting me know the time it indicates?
9:14
